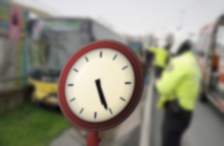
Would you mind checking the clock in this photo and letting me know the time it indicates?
5:26
